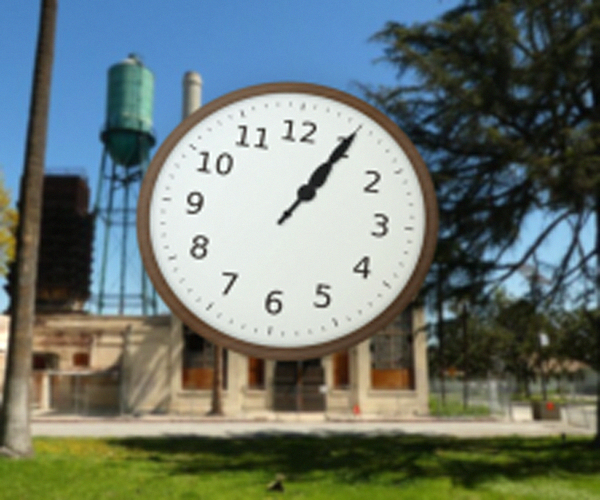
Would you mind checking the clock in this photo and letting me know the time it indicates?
1:05
